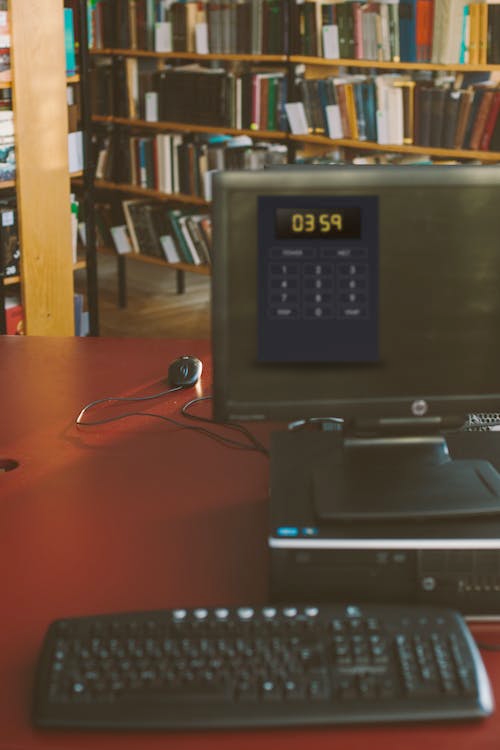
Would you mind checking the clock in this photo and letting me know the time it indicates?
3:59
